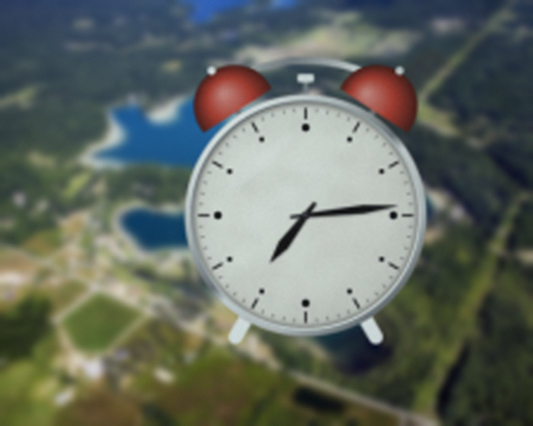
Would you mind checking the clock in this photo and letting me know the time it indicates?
7:14
